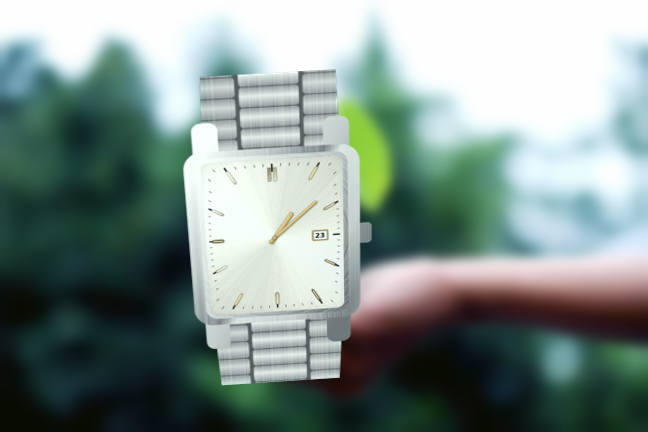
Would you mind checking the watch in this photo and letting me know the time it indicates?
1:08
